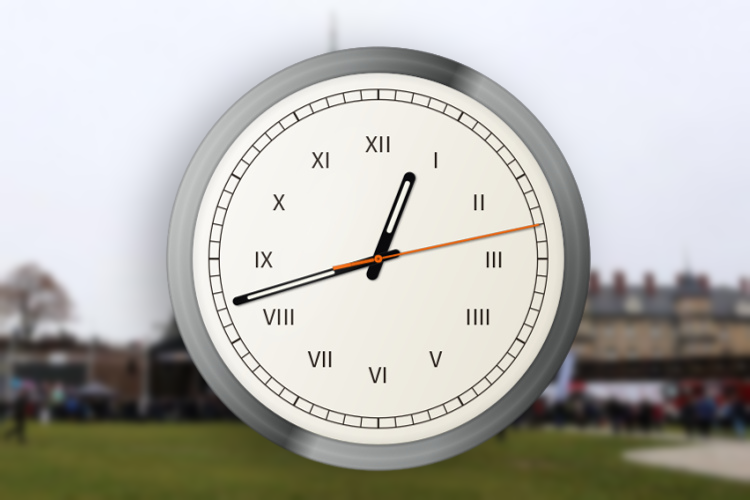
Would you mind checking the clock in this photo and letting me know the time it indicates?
12:42:13
